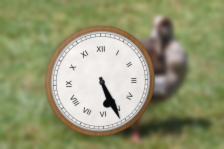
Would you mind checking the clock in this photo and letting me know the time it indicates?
5:26
